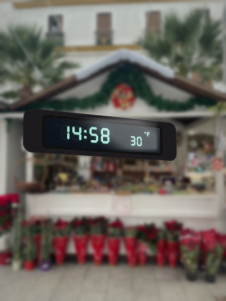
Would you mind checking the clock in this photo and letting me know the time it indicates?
14:58
